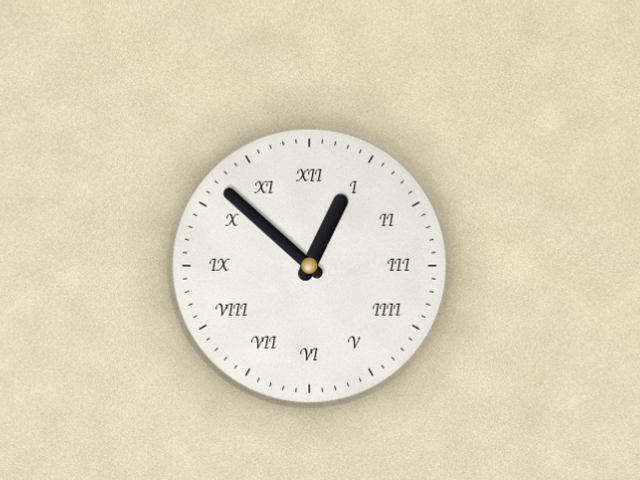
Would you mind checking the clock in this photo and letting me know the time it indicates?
12:52
